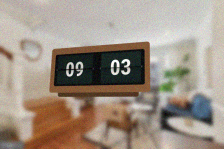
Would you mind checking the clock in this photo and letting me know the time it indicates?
9:03
